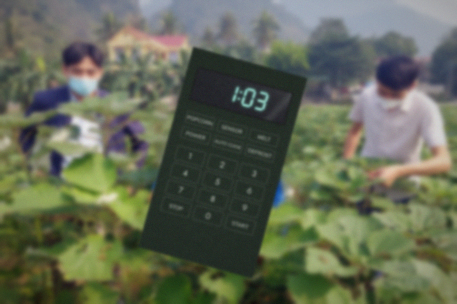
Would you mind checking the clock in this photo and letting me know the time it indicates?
1:03
